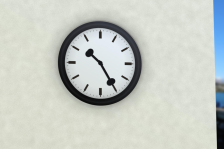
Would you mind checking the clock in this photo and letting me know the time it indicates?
10:25
